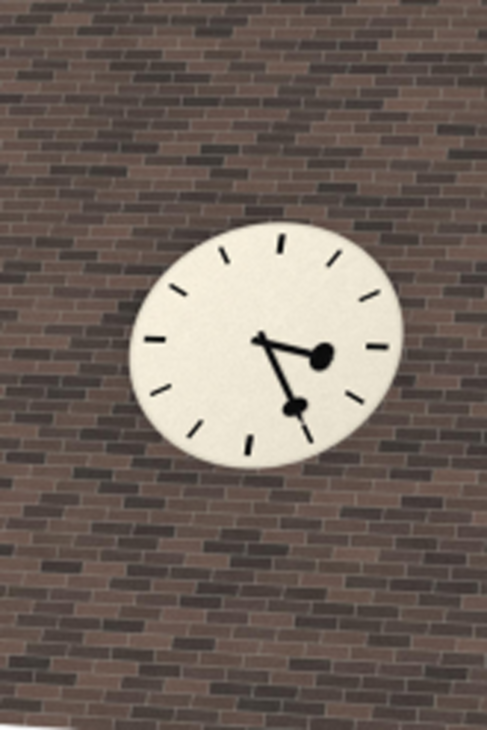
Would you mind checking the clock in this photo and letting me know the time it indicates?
3:25
